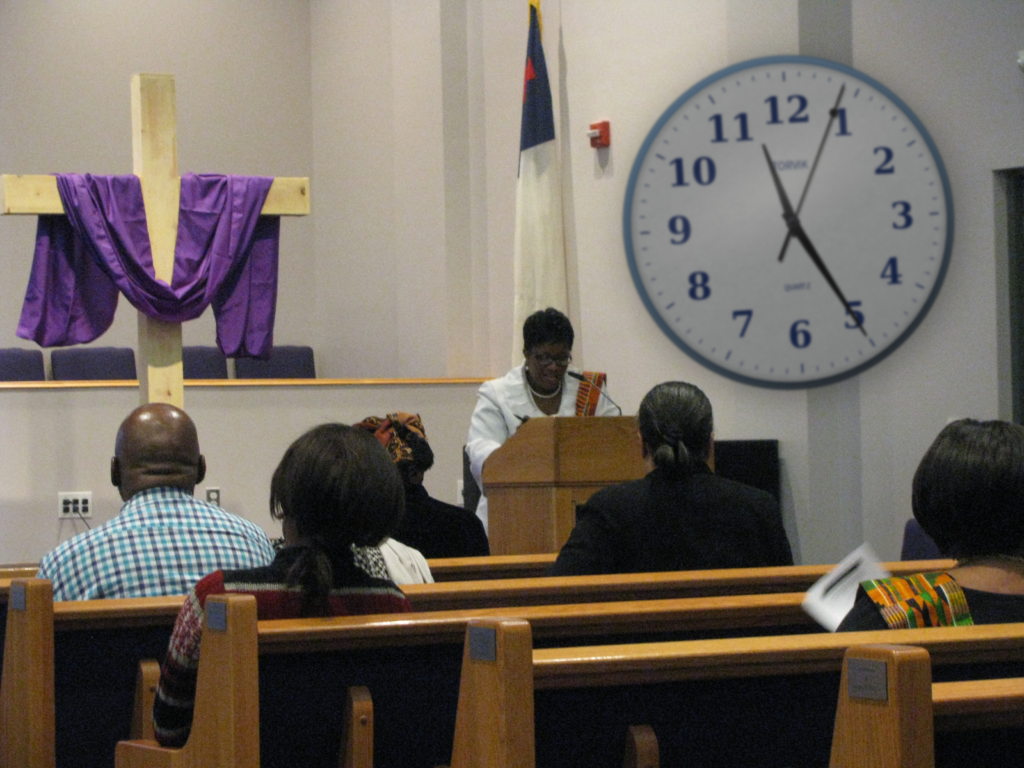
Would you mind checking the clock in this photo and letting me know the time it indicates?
11:25:04
